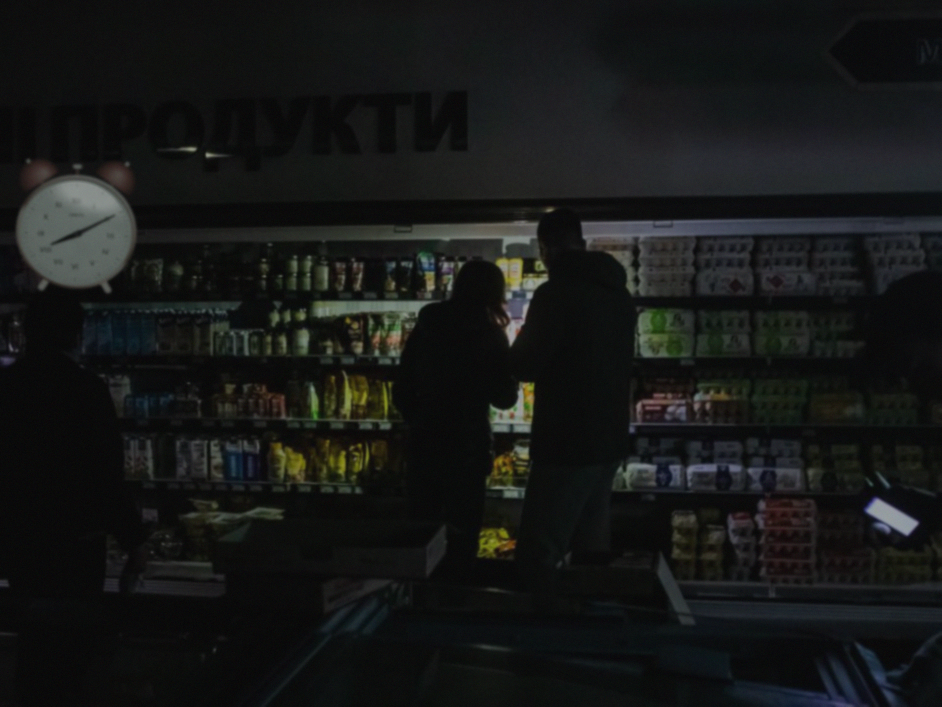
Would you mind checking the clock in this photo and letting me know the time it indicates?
8:10
